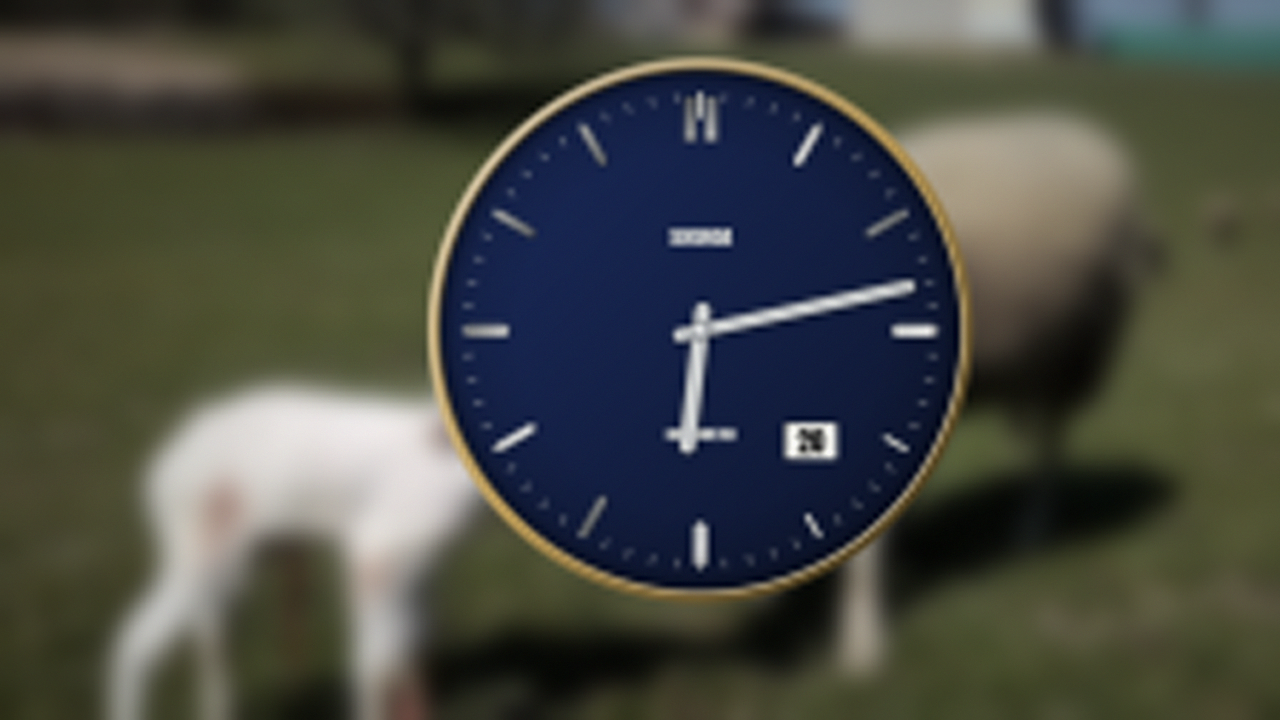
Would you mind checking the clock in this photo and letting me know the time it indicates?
6:13
